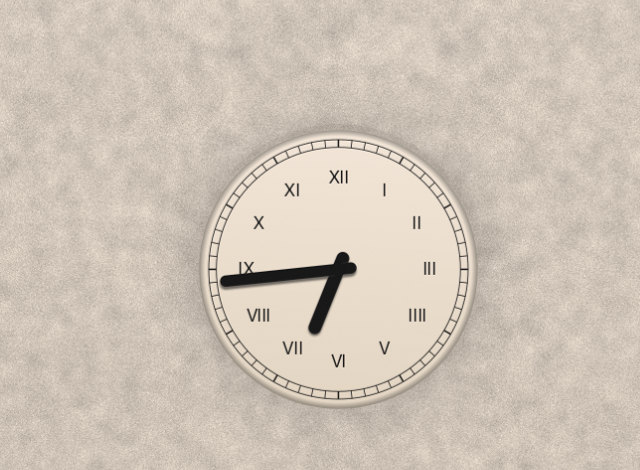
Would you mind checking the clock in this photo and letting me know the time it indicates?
6:44
